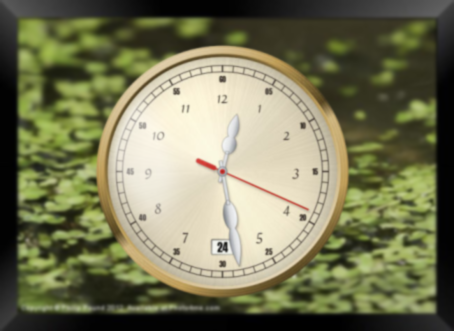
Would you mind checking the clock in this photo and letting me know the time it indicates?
12:28:19
